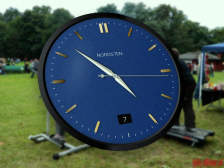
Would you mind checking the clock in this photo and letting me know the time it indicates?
4:52:16
